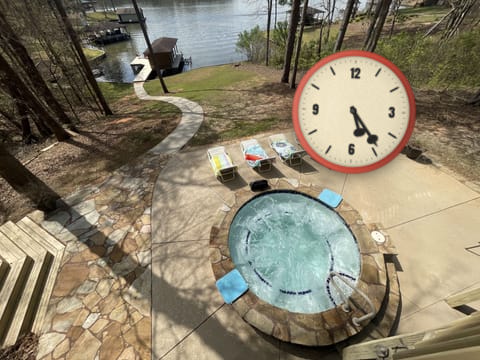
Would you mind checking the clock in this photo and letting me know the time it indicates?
5:24
